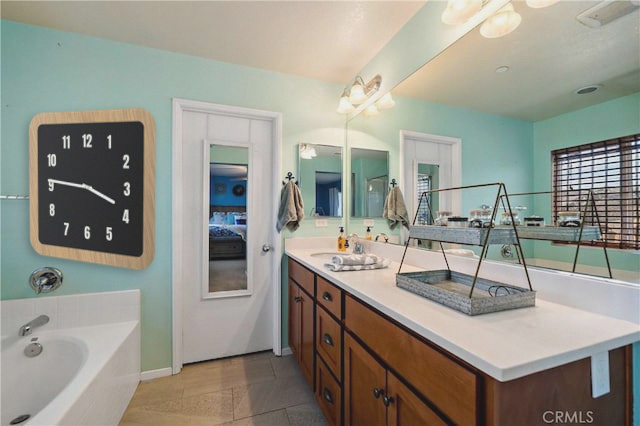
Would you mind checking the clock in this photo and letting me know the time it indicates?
3:46
